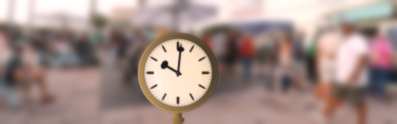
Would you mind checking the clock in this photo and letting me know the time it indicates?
10:01
